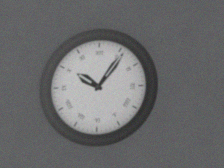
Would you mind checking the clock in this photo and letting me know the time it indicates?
10:06
